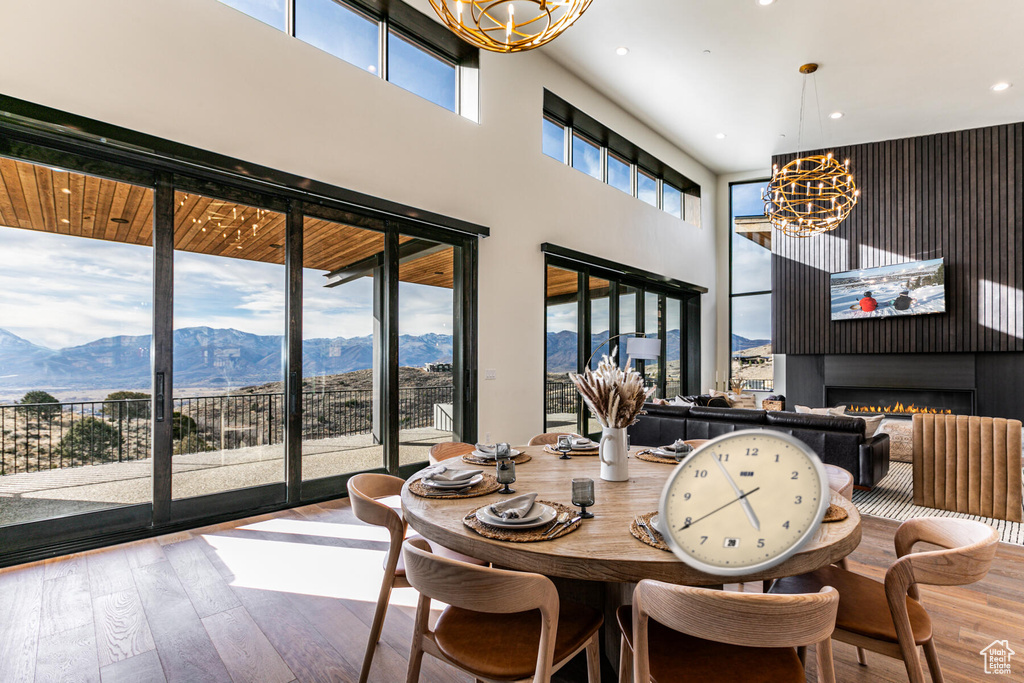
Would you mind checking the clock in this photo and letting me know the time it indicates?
4:53:39
